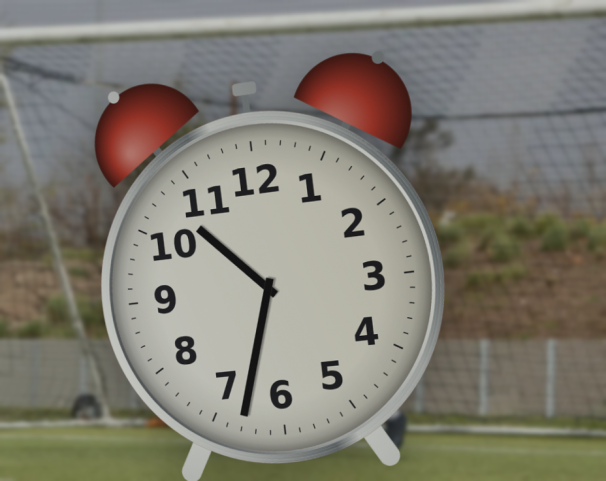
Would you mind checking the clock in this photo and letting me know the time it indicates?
10:33
